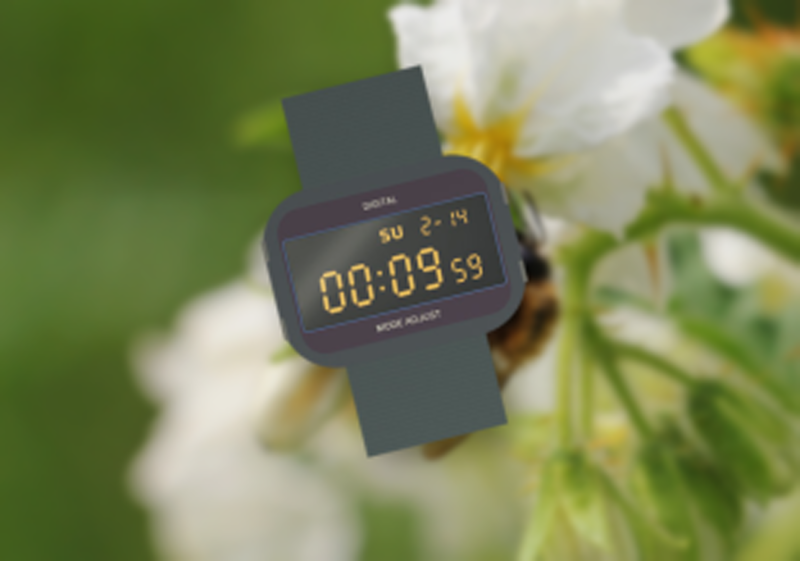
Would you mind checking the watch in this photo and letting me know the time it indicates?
0:09:59
